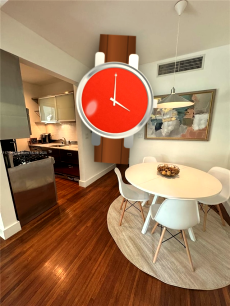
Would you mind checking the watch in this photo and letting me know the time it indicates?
4:00
